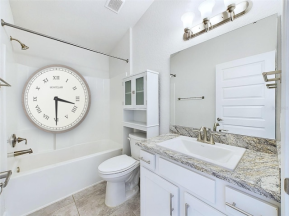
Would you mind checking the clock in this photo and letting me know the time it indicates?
3:30
